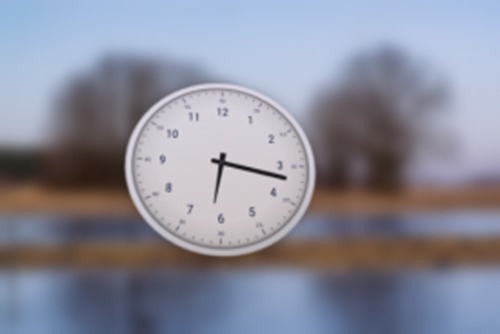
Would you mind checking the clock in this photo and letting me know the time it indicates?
6:17
